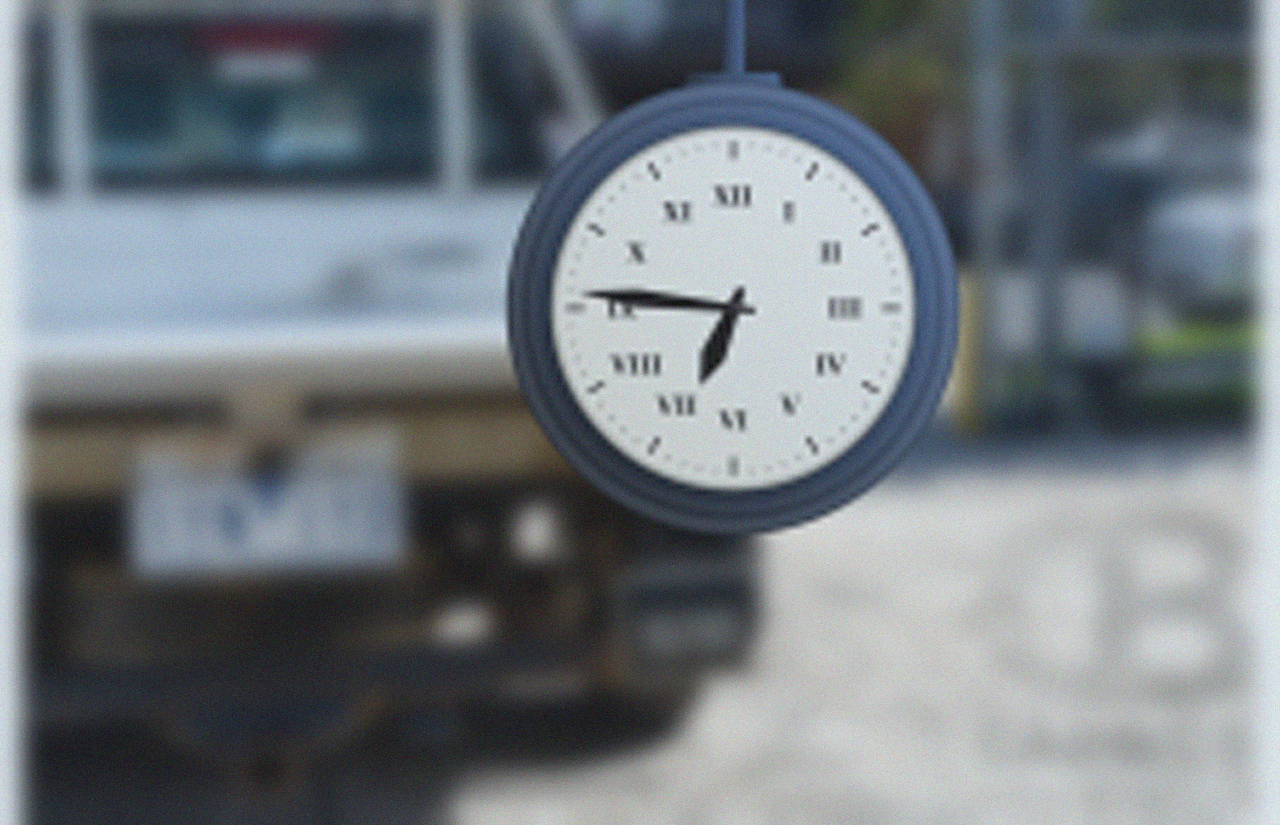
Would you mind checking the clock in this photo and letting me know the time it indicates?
6:46
